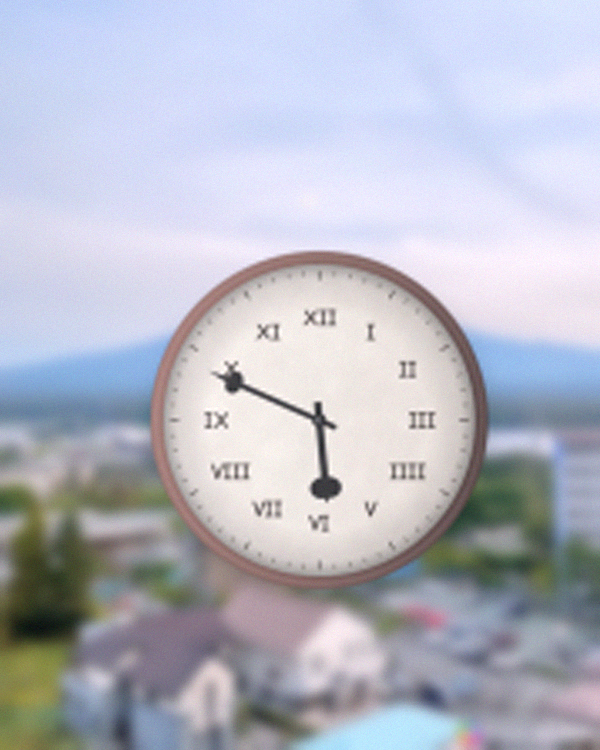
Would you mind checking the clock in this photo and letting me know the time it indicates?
5:49
